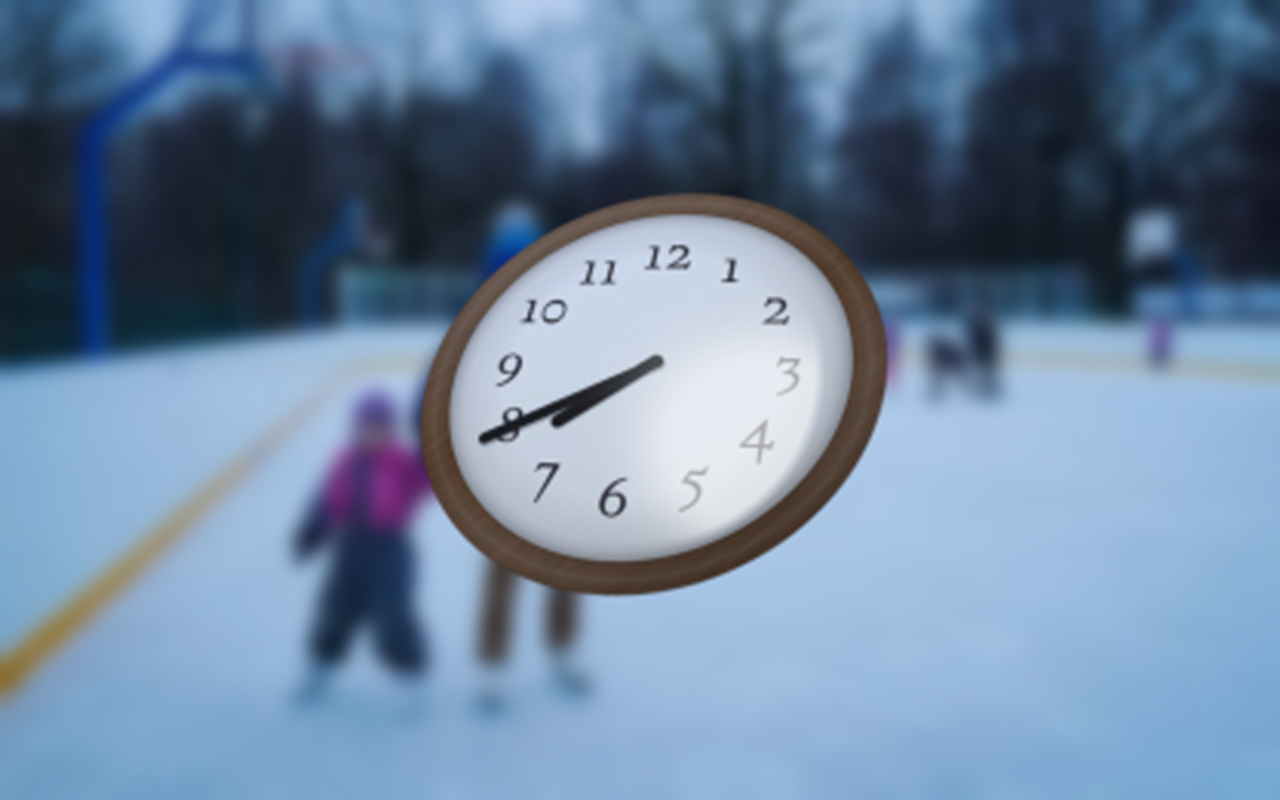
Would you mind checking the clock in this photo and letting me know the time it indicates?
7:40
